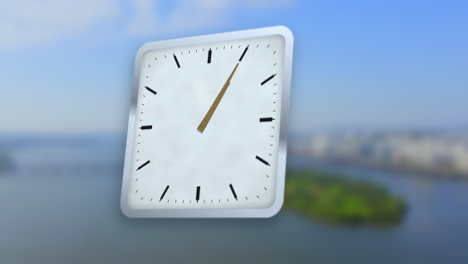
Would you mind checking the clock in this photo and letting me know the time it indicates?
1:05
